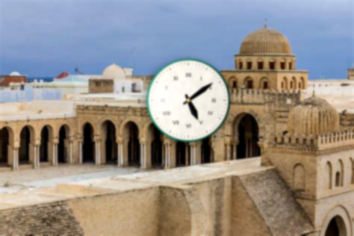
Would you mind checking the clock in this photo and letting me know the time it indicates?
5:09
